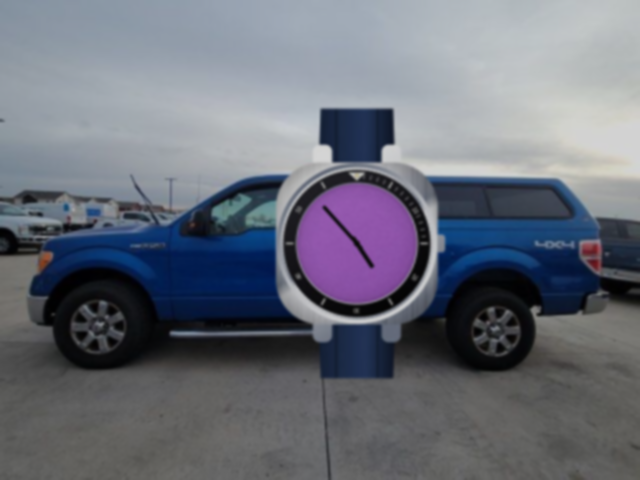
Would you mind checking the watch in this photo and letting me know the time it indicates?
4:53
